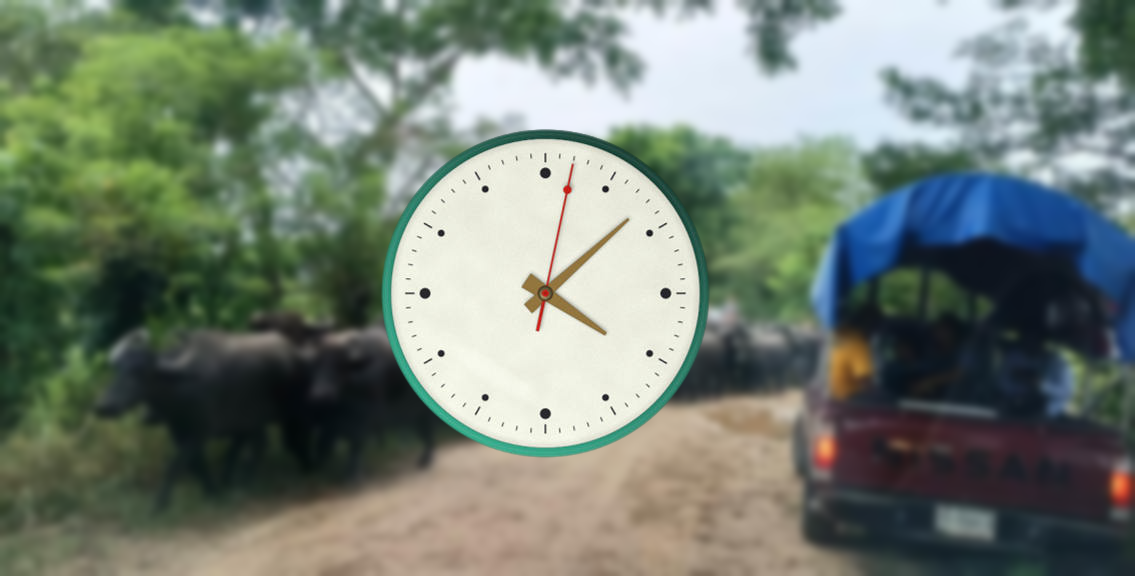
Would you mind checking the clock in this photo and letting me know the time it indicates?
4:08:02
